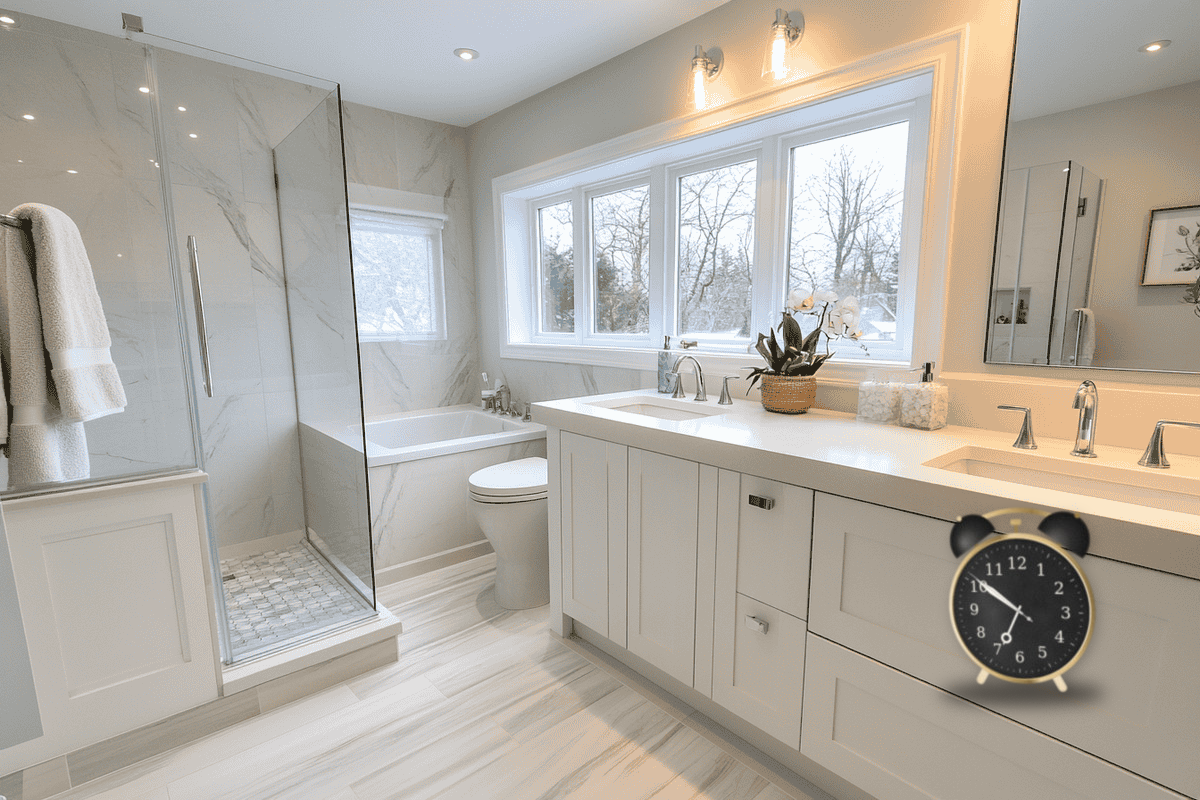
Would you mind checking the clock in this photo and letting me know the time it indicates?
6:50:51
